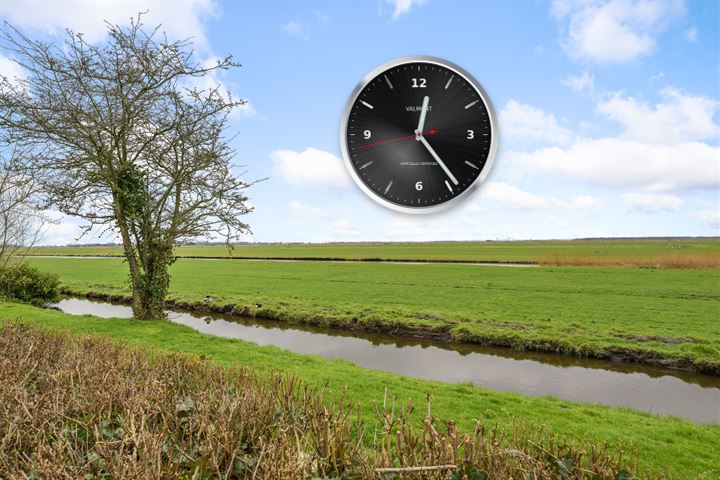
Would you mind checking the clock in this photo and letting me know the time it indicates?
12:23:43
